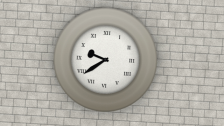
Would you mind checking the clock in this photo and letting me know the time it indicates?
9:39
